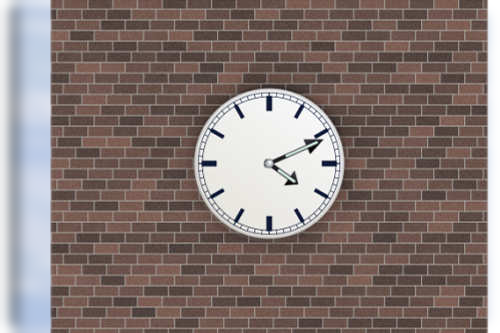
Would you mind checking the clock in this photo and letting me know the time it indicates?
4:11
